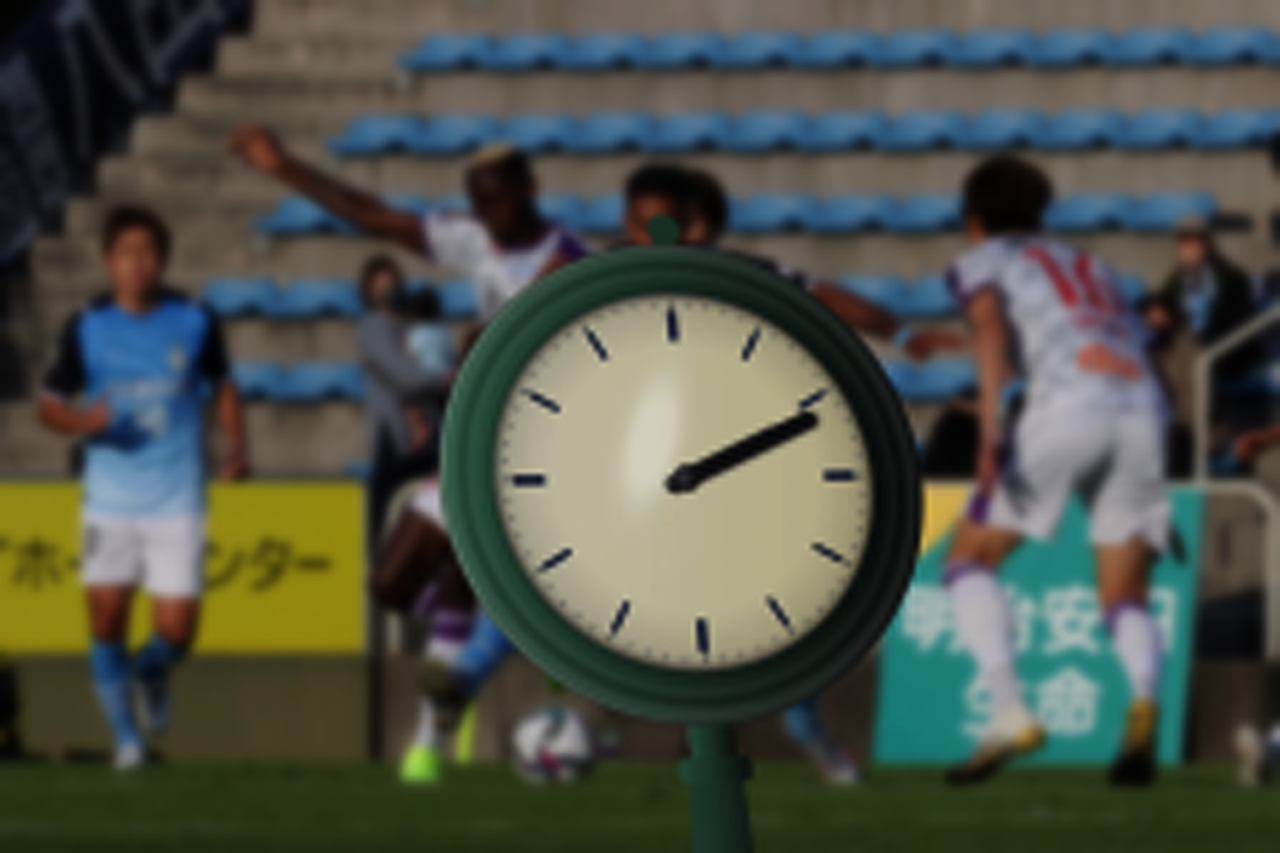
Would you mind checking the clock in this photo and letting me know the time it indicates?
2:11
